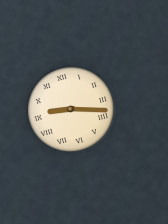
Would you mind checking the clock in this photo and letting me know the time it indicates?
9:18
